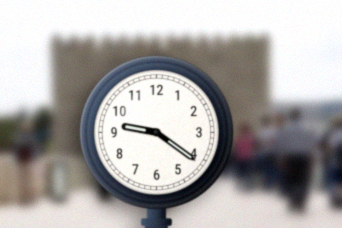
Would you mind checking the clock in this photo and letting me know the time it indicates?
9:21
